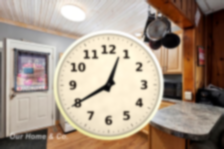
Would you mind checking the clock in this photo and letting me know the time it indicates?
12:40
